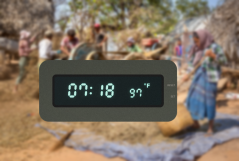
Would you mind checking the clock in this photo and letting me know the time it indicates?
7:18
